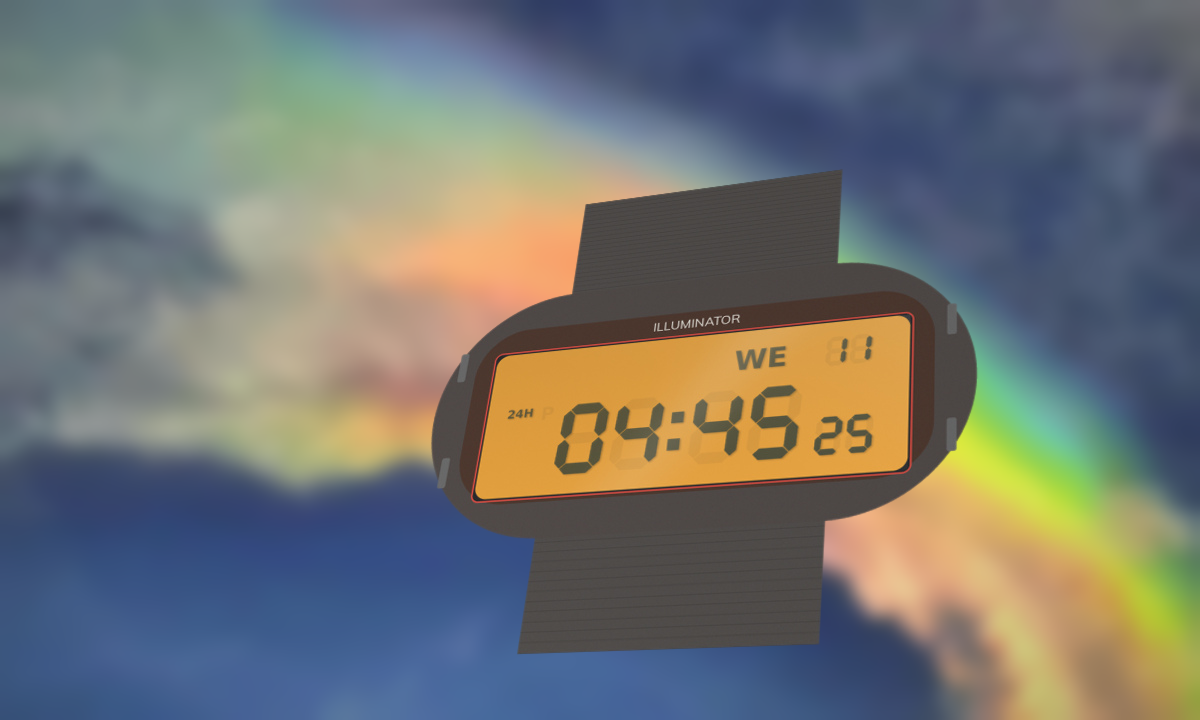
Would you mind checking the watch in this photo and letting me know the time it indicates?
4:45:25
